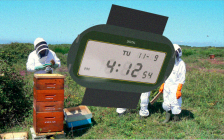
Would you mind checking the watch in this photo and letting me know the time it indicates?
4:12:54
